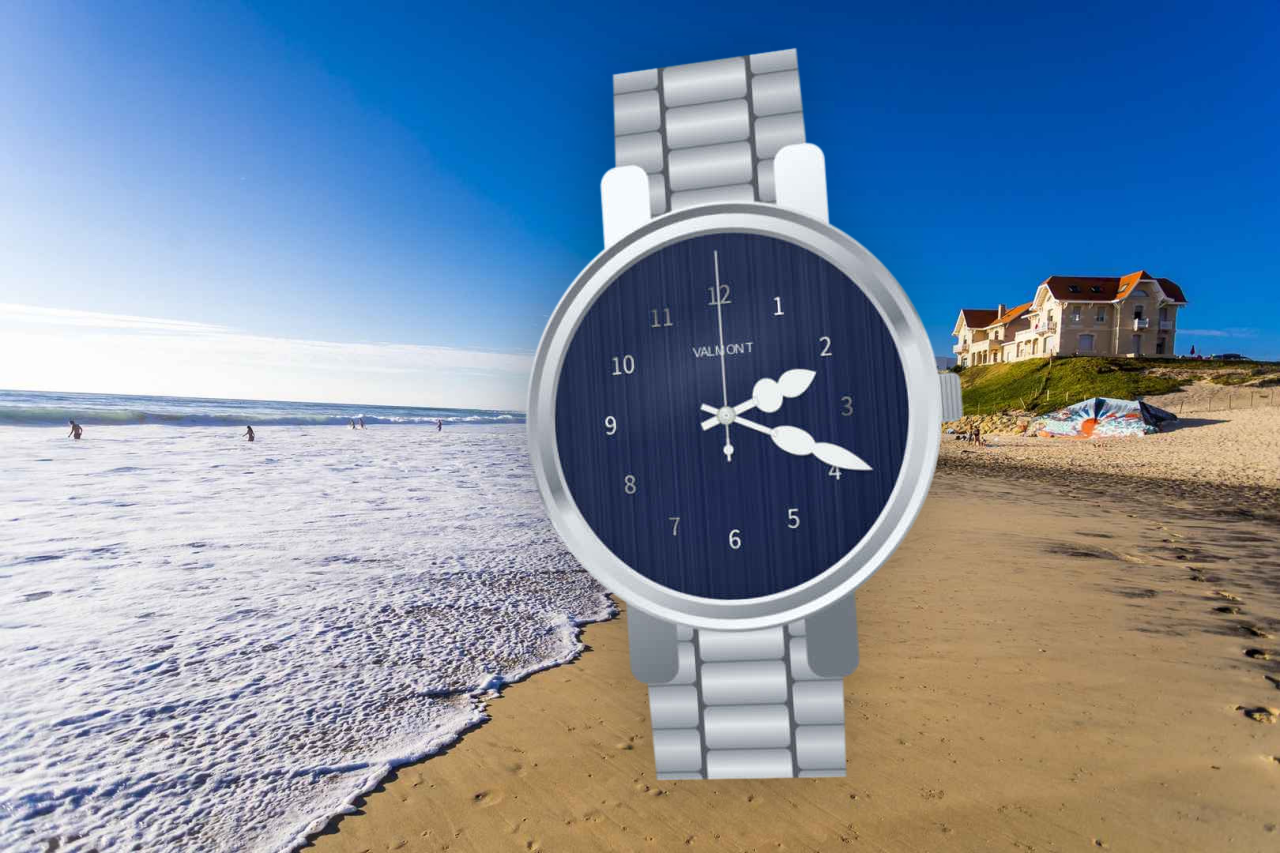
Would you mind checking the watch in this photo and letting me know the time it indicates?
2:19:00
